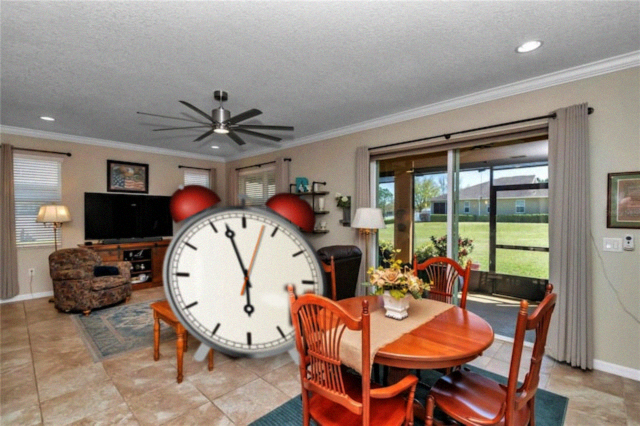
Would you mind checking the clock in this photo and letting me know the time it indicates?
5:57:03
